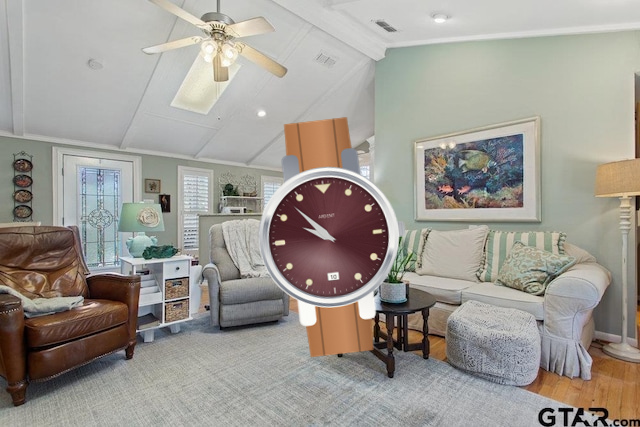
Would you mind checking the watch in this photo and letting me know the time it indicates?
9:53
